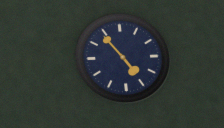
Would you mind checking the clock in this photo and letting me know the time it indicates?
4:54
